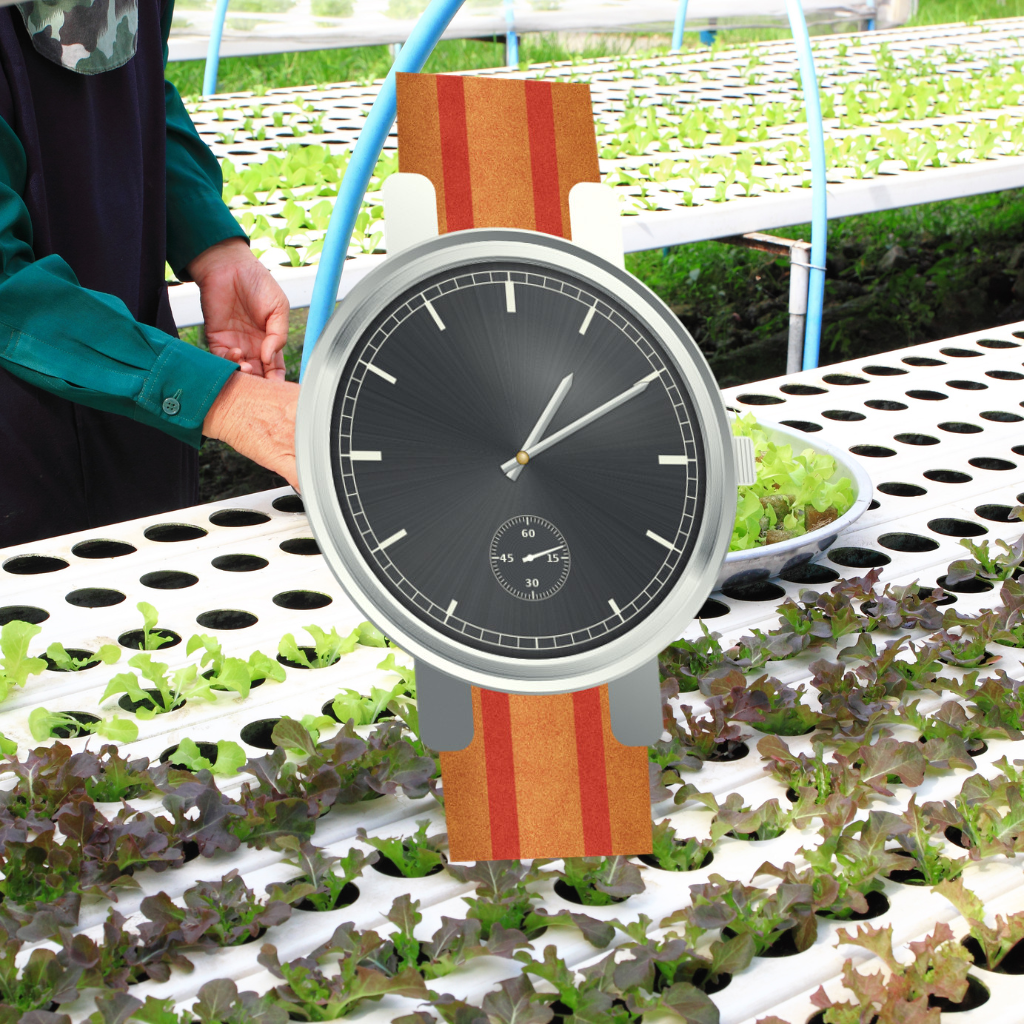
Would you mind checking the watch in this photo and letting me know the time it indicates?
1:10:12
